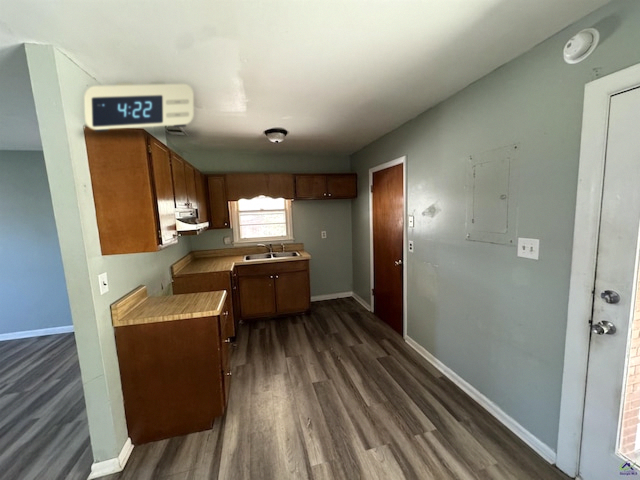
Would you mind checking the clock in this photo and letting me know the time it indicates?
4:22
